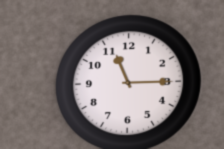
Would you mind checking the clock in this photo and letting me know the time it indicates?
11:15
